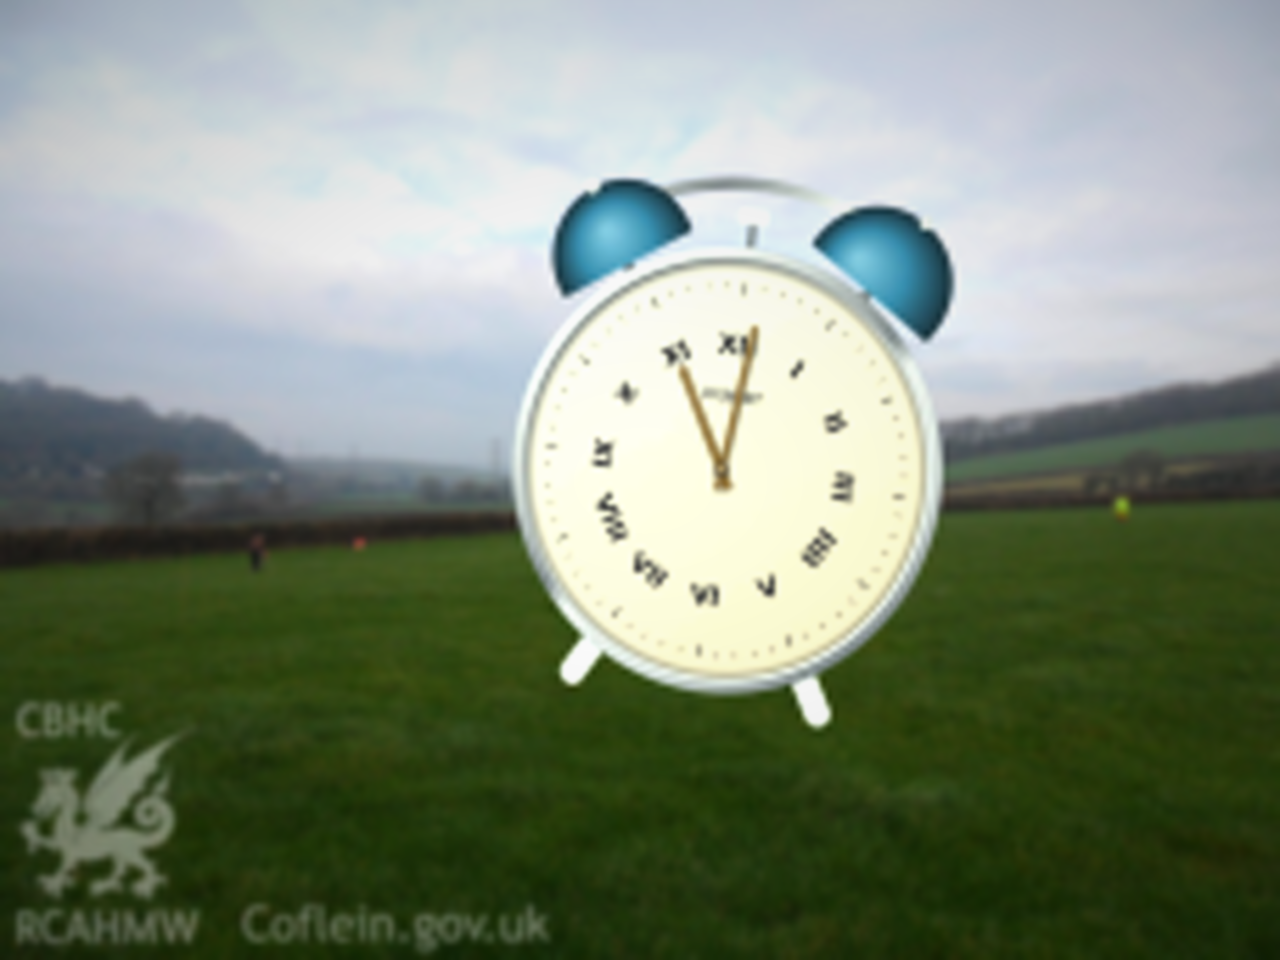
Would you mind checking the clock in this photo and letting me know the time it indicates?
11:01
